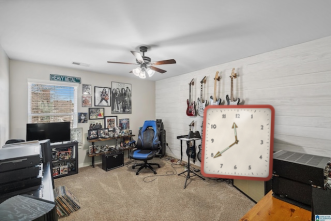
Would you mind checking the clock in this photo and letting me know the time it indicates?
11:39
